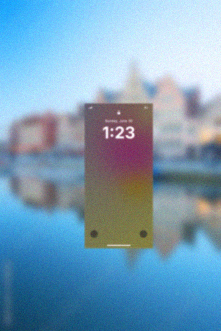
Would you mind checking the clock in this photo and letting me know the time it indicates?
1:23
